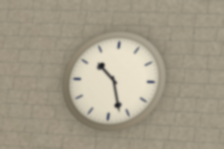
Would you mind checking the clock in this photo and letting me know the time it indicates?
10:27
